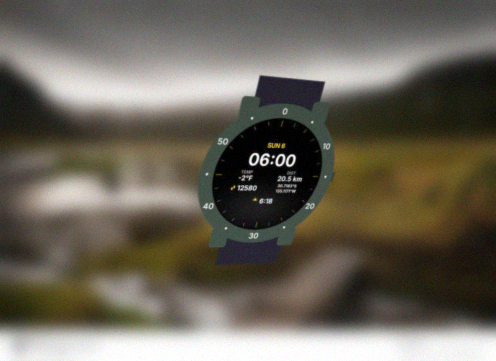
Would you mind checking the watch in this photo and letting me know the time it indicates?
6:00
